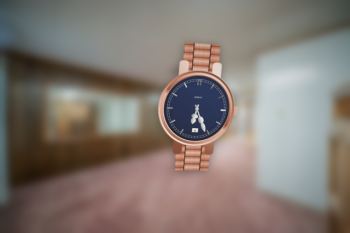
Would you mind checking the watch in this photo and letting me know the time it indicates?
6:26
